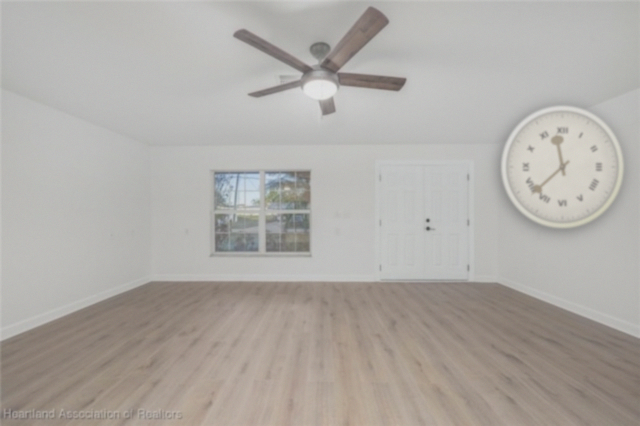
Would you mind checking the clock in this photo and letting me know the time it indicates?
11:38
